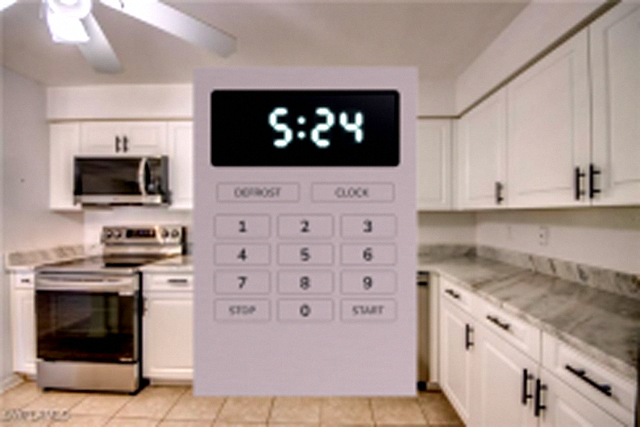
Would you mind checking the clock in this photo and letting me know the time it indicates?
5:24
